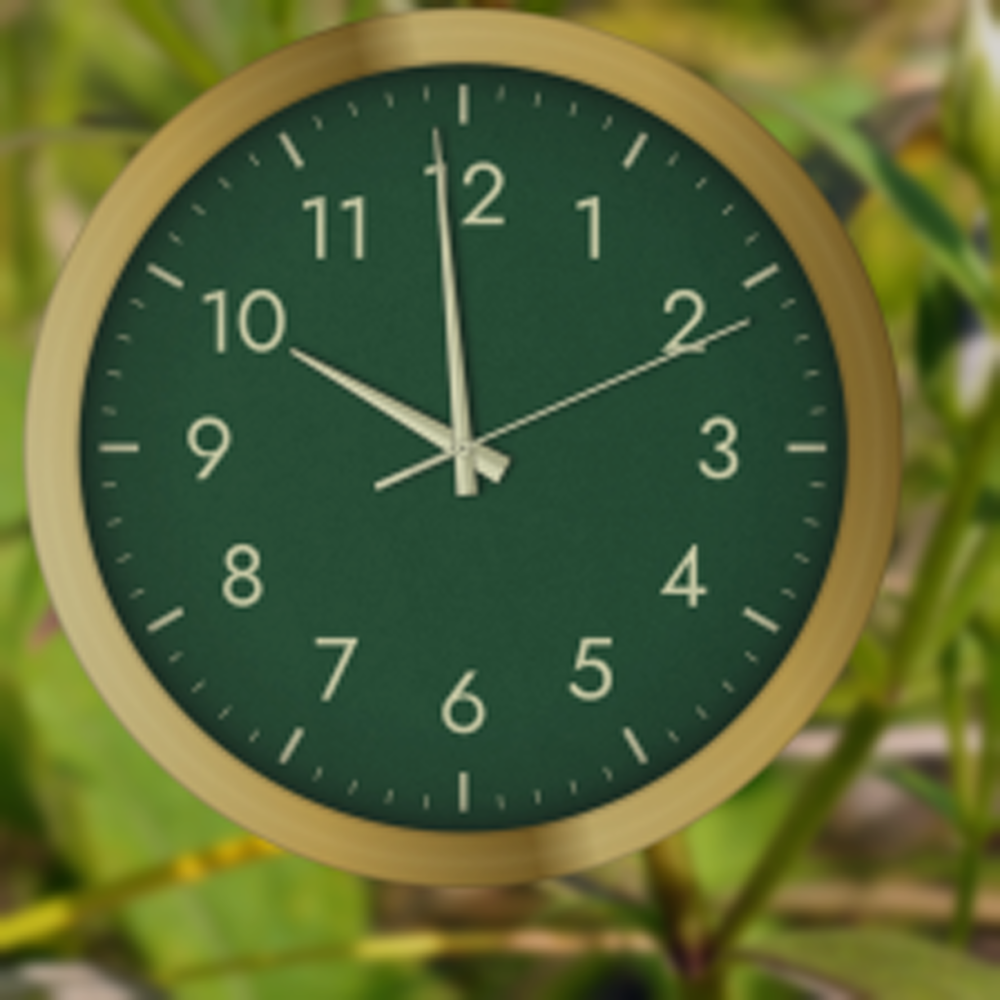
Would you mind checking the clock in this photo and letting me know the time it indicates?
9:59:11
